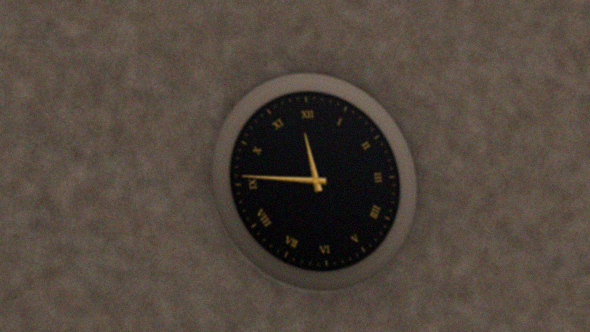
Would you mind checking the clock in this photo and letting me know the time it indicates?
11:46
